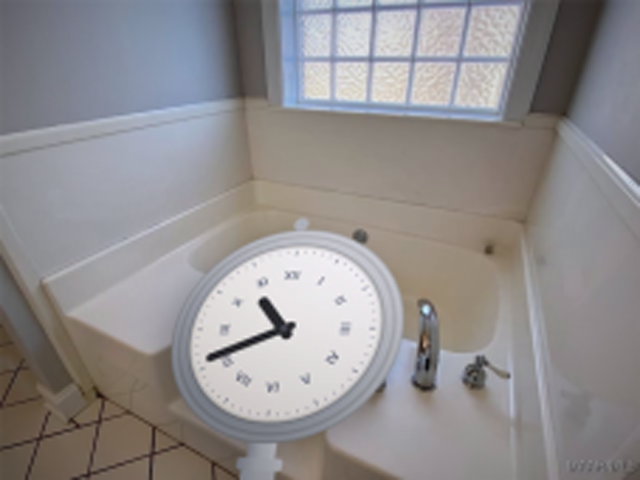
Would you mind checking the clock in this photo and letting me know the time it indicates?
10:41
